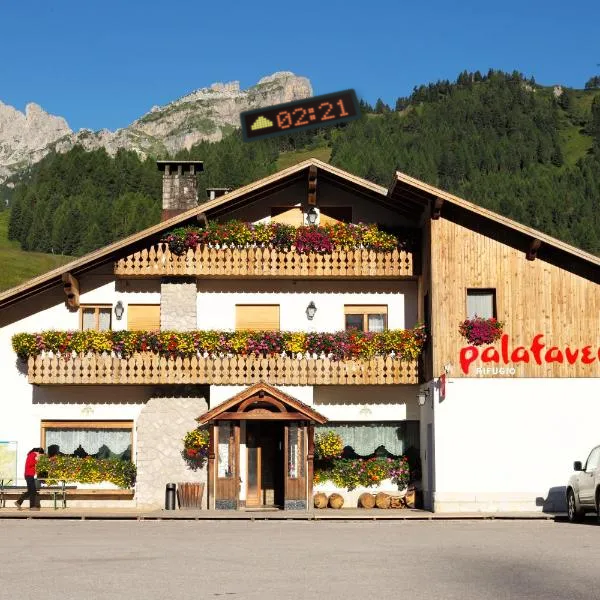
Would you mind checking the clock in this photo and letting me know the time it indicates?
2:21
